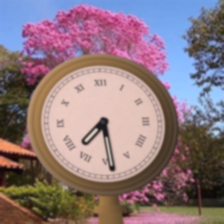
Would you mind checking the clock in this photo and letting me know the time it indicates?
7:29
